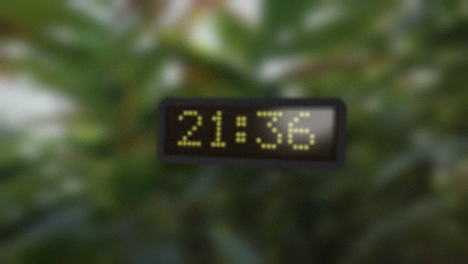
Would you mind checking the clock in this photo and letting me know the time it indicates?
21:36
